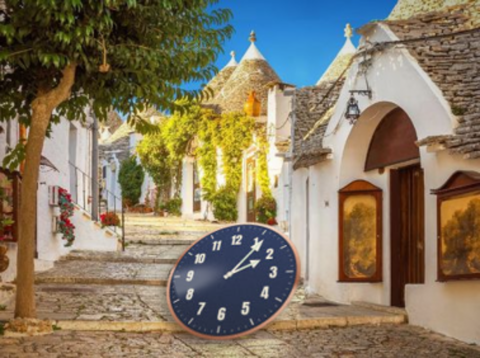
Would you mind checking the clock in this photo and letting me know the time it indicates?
2:06
